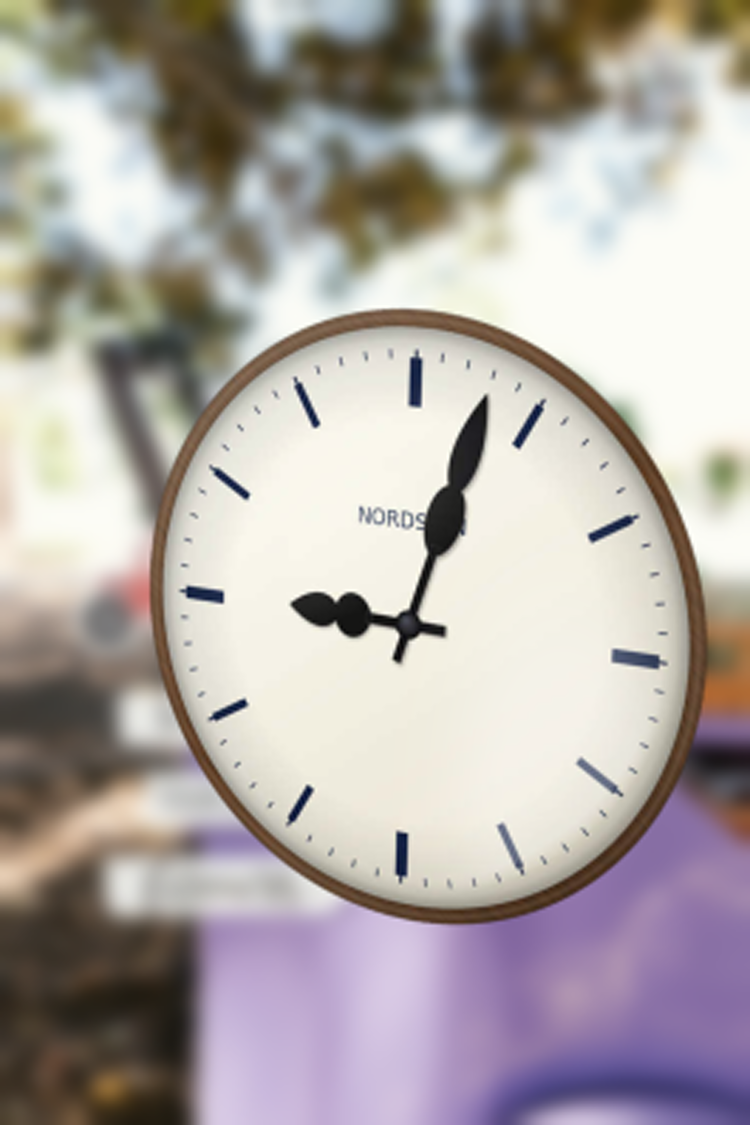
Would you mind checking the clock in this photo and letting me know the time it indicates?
9:03
